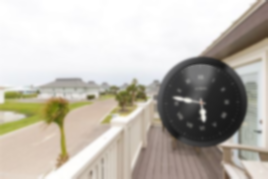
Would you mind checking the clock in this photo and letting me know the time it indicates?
5:47
